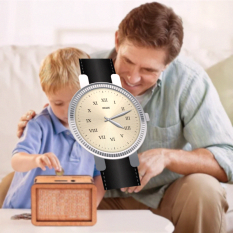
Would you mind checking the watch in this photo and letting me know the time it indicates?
4:12
